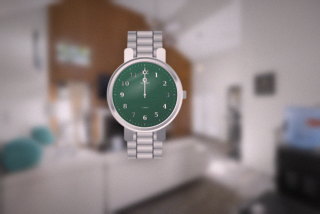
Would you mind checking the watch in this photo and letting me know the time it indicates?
12:00
